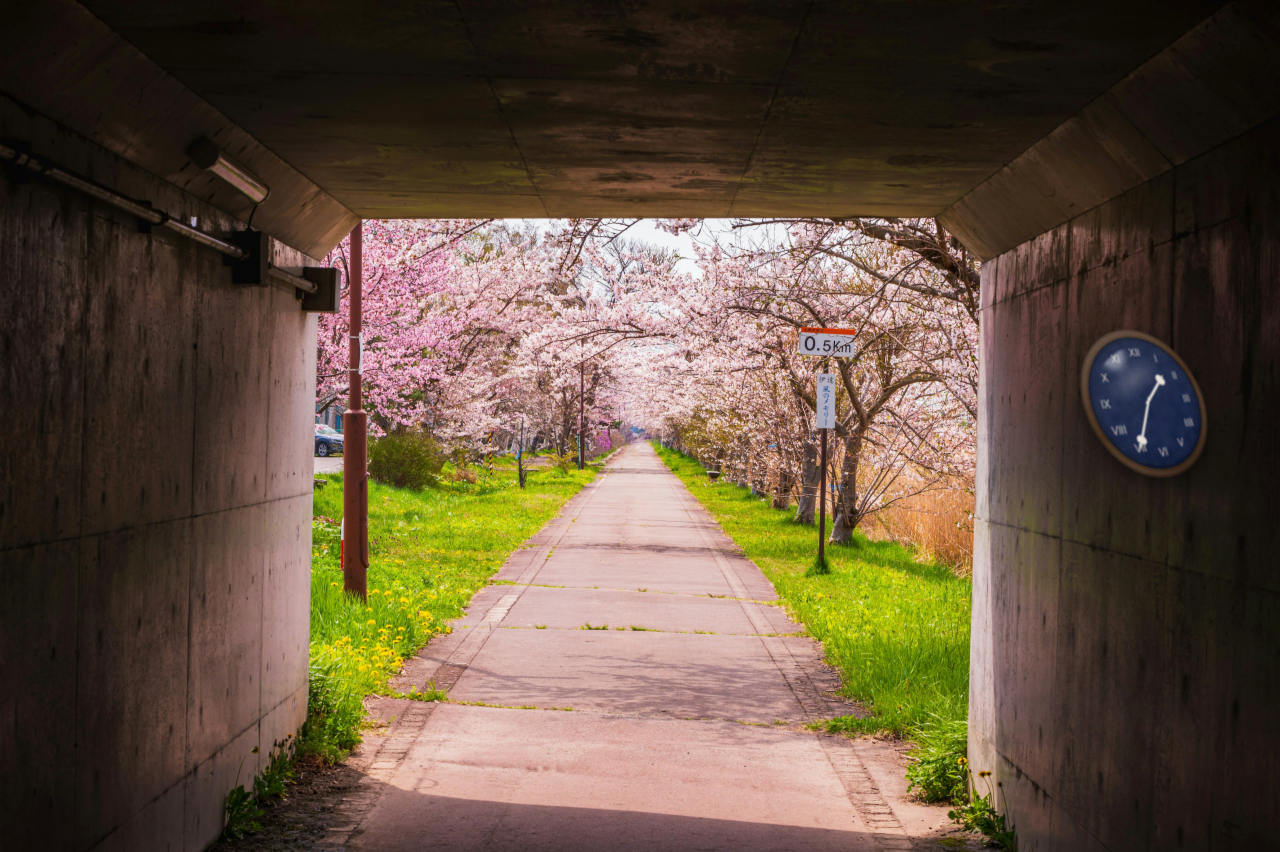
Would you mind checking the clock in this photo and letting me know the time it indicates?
1:35
